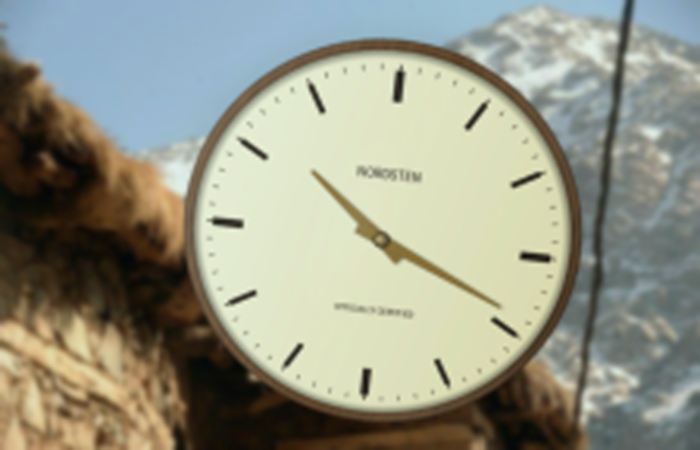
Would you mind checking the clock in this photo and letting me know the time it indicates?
10:19
